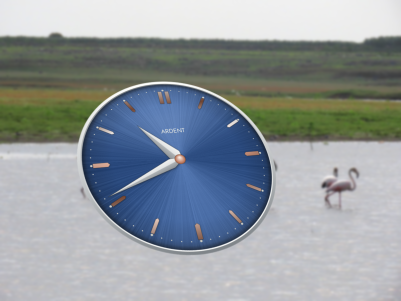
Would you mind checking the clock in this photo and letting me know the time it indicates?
10:41
